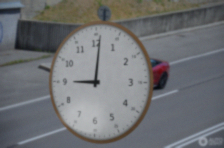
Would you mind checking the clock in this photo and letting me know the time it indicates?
9:01
